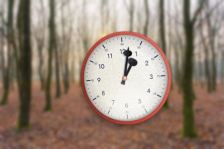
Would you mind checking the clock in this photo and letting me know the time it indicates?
1:02
